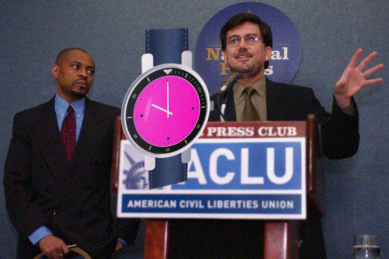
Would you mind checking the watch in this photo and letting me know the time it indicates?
10:00
